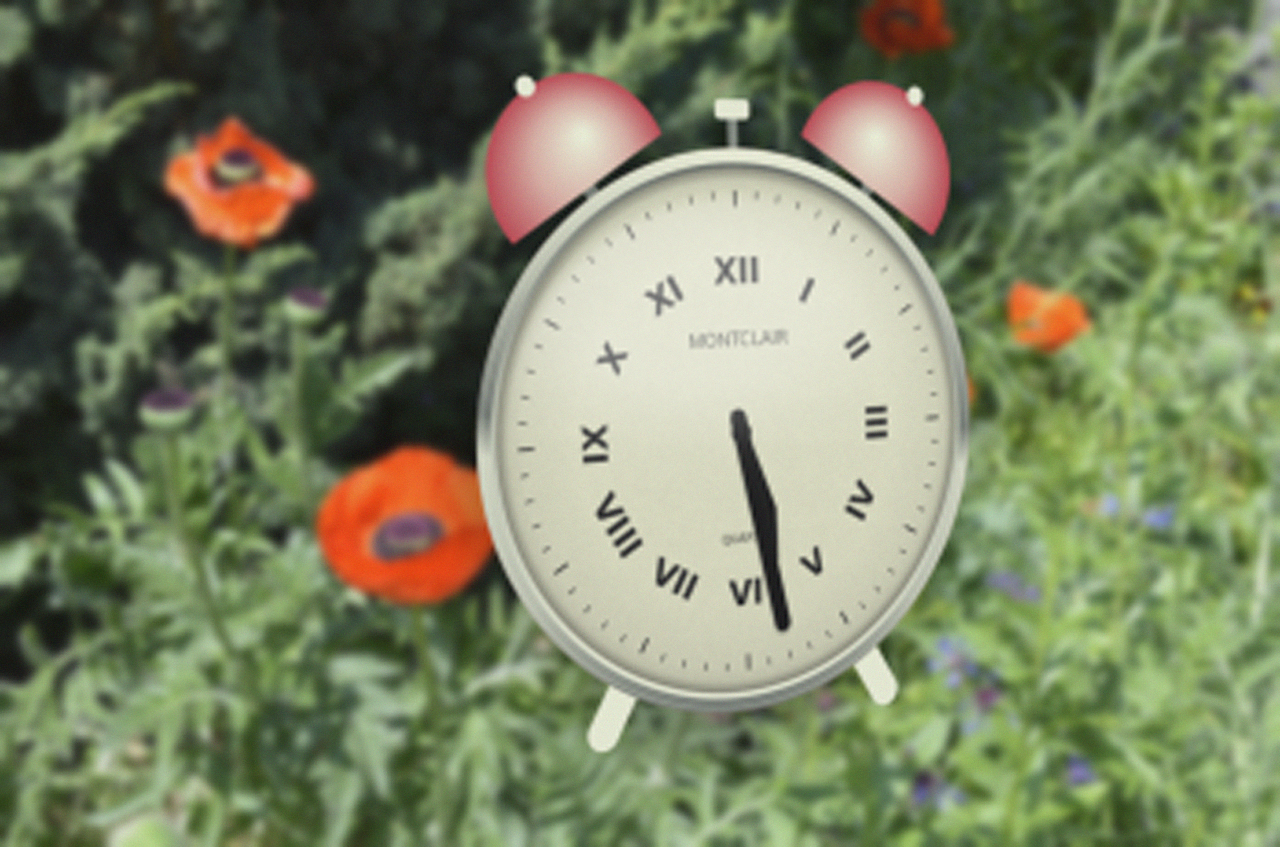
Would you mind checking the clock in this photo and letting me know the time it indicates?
5:28
